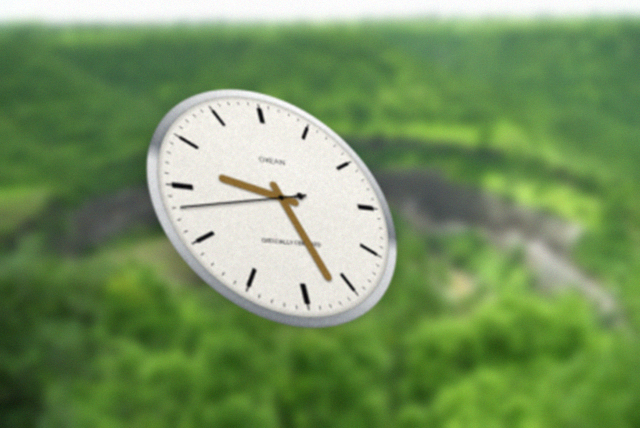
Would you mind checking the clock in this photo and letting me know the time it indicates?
9:26:43
